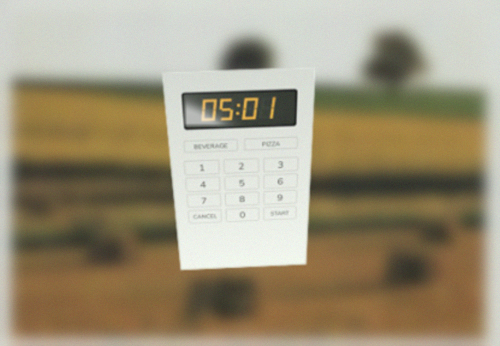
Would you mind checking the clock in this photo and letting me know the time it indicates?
5:01
